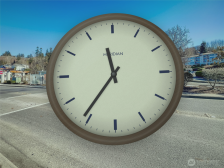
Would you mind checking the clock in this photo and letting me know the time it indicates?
11:36
